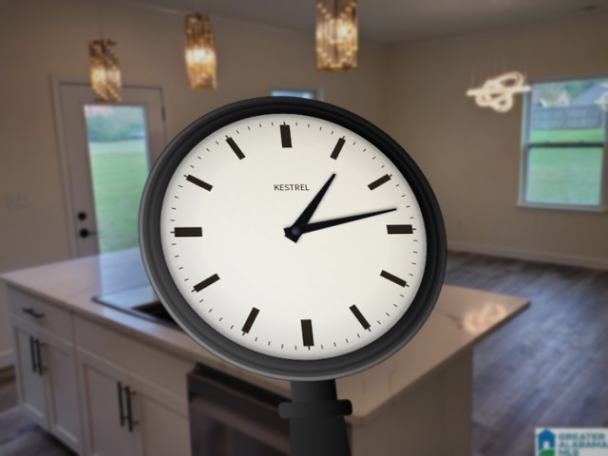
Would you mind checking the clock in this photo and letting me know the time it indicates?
1:13
